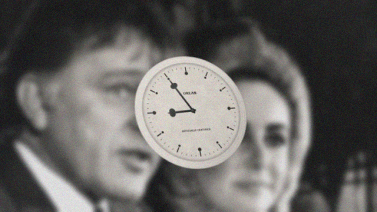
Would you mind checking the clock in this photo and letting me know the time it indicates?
8:55
